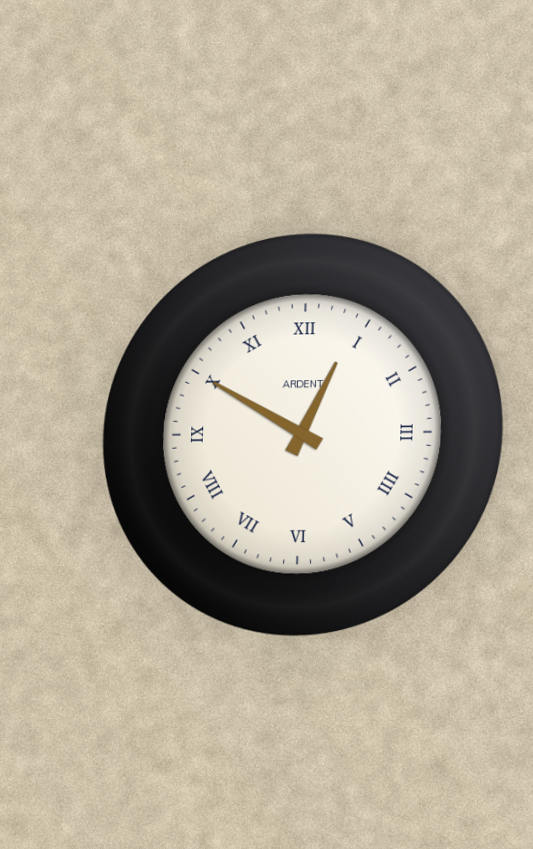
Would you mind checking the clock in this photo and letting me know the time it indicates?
12:50
